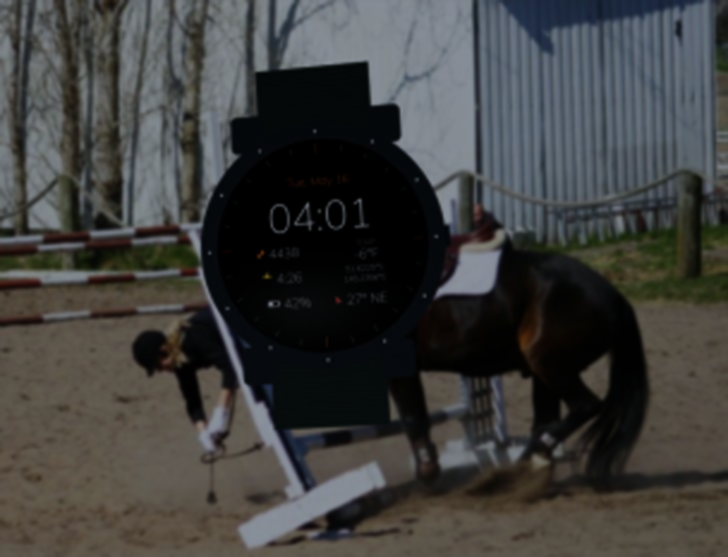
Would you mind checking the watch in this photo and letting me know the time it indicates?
4:01
